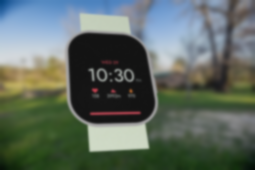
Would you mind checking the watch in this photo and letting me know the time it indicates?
10:30
